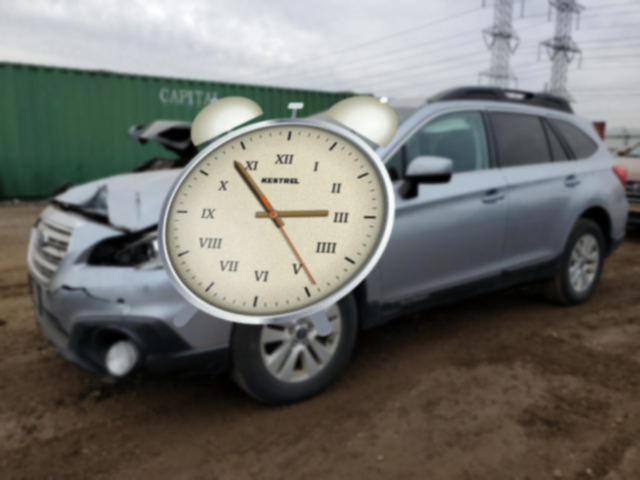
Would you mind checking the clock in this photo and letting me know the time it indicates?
2:53:24
